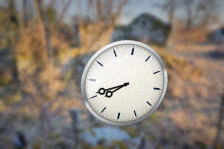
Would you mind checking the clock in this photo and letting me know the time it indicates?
7:41
